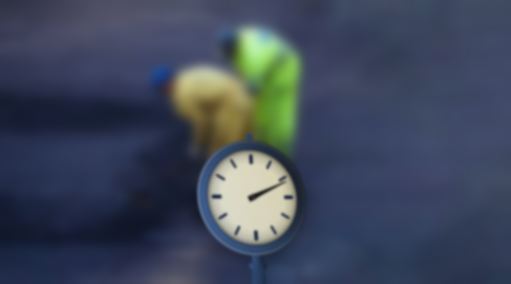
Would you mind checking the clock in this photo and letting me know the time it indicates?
2:11
